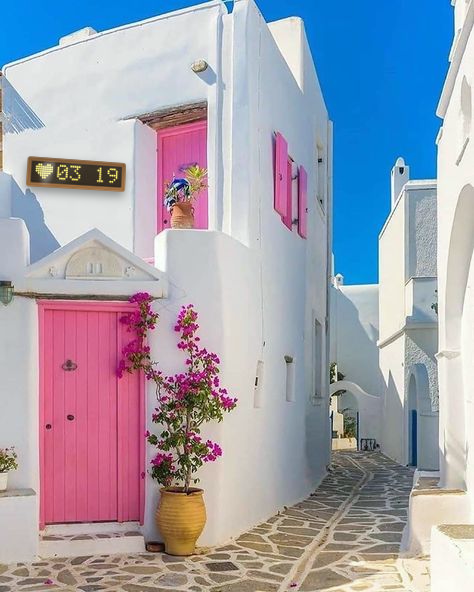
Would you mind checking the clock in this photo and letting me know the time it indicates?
3:19
